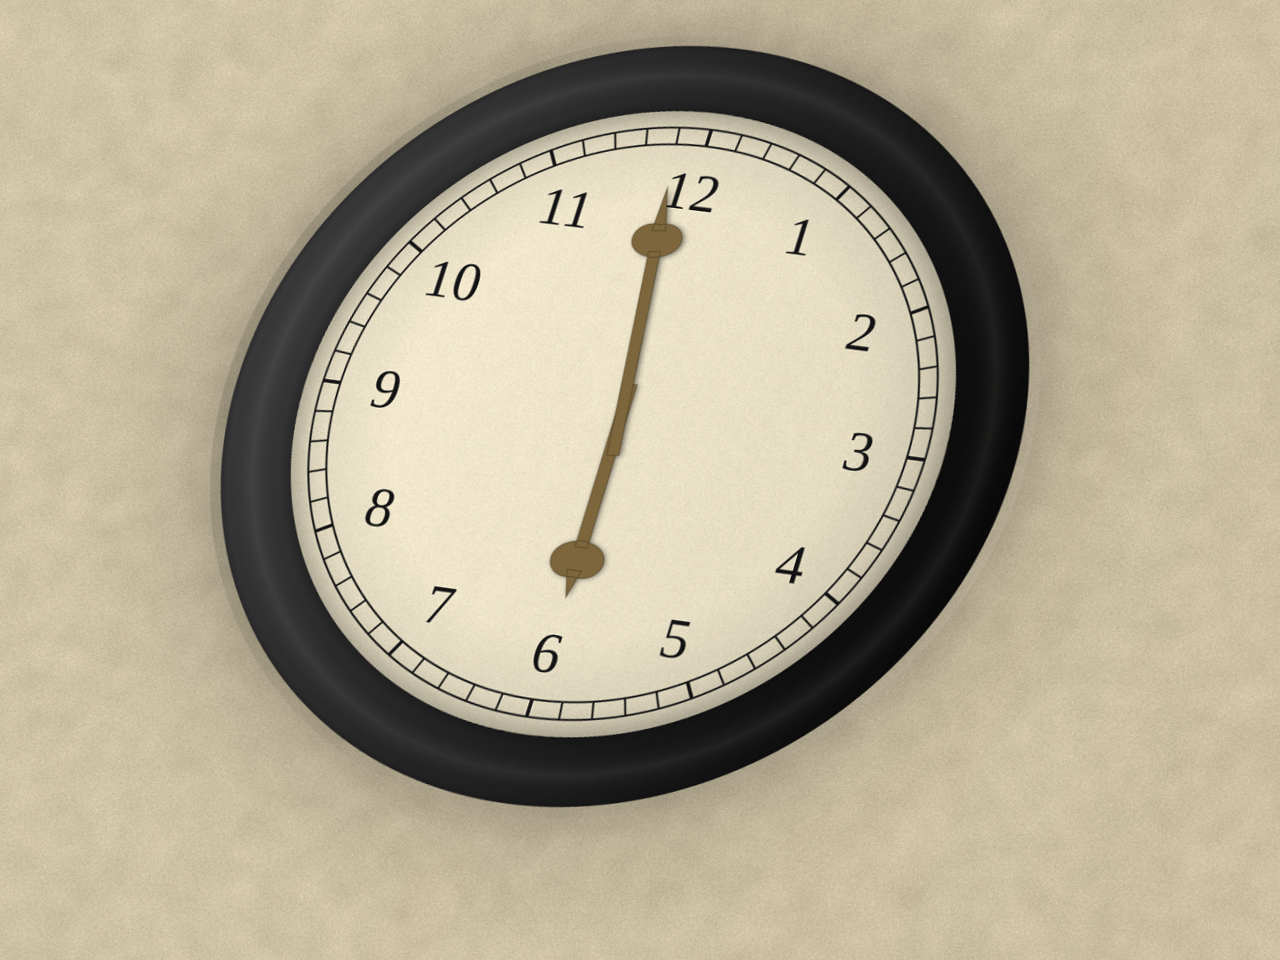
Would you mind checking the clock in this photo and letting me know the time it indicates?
5:59
